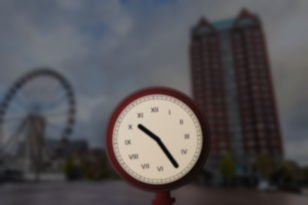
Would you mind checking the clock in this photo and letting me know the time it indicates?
10:25
